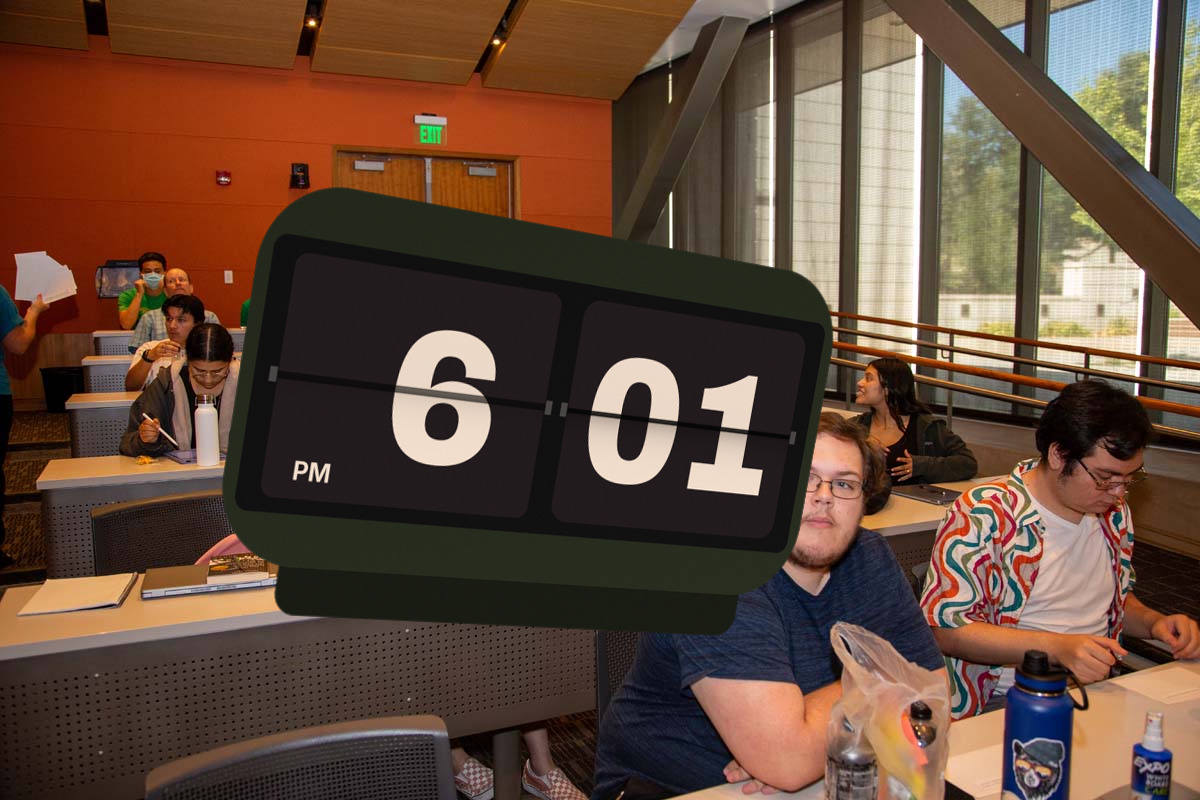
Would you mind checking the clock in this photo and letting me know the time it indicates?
6:01
